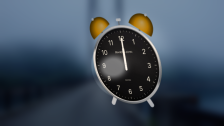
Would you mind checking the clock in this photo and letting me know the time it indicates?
12:00
